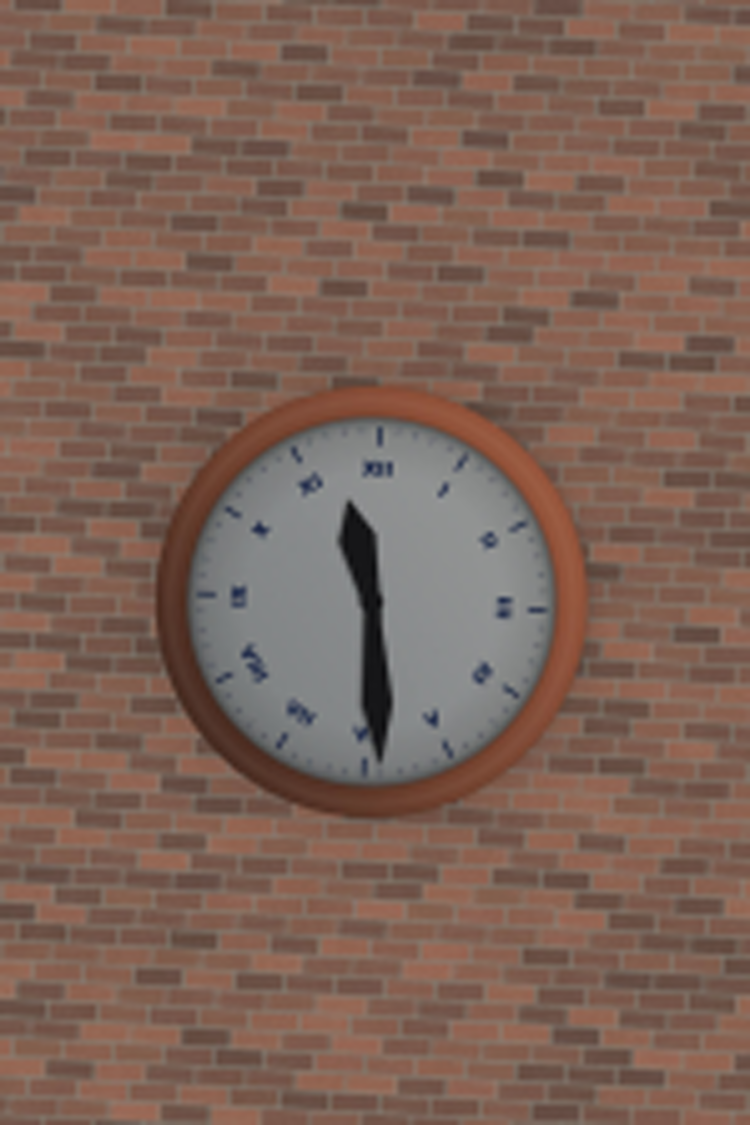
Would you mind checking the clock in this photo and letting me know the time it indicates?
11:29
